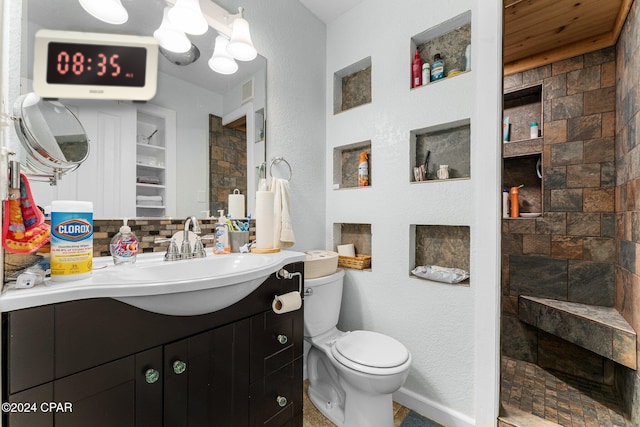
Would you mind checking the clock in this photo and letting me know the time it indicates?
8:35
